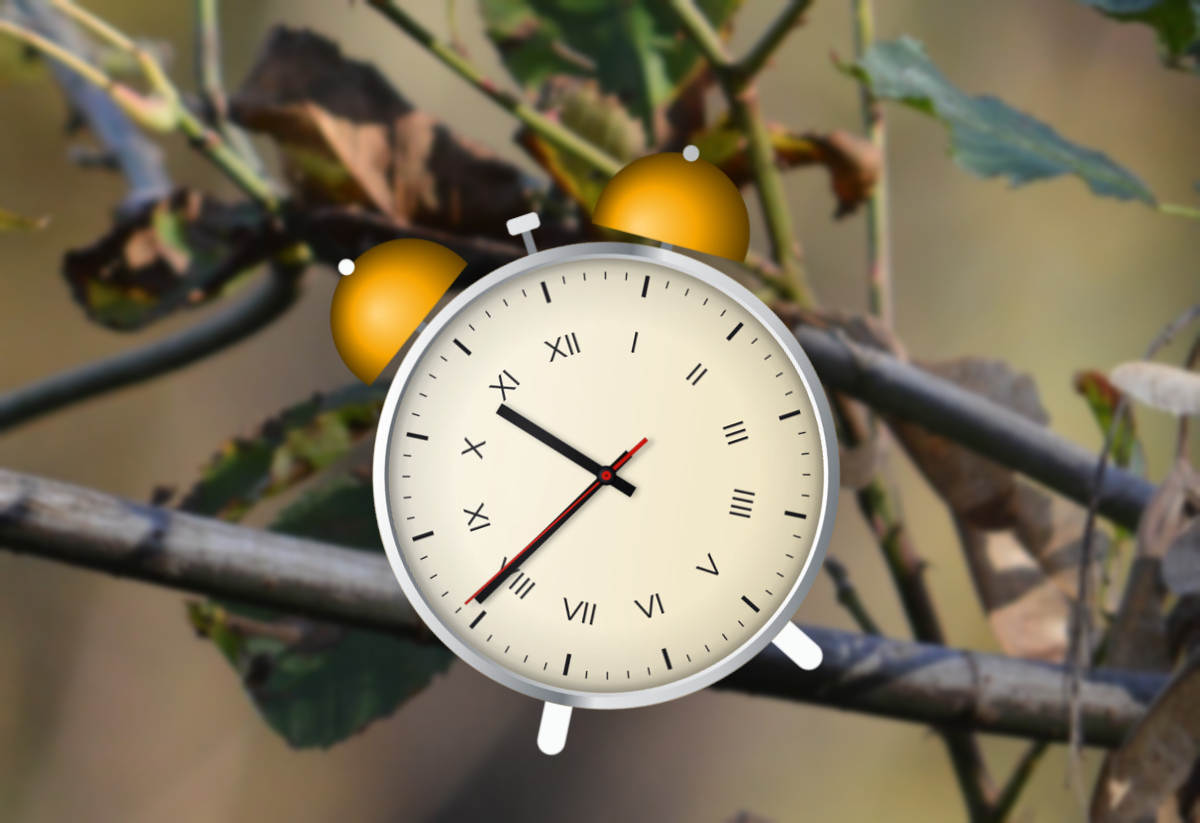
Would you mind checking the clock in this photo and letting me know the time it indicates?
10:40:41
